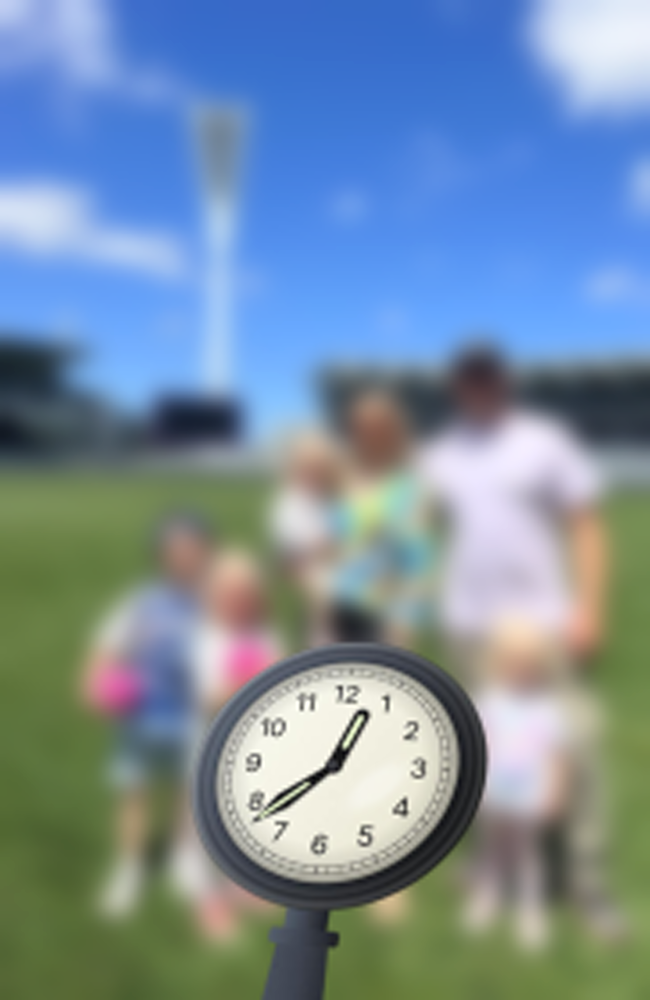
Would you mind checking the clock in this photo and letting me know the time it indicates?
12:38
